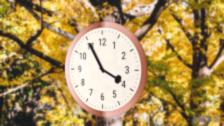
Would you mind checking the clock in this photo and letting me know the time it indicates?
3:55
